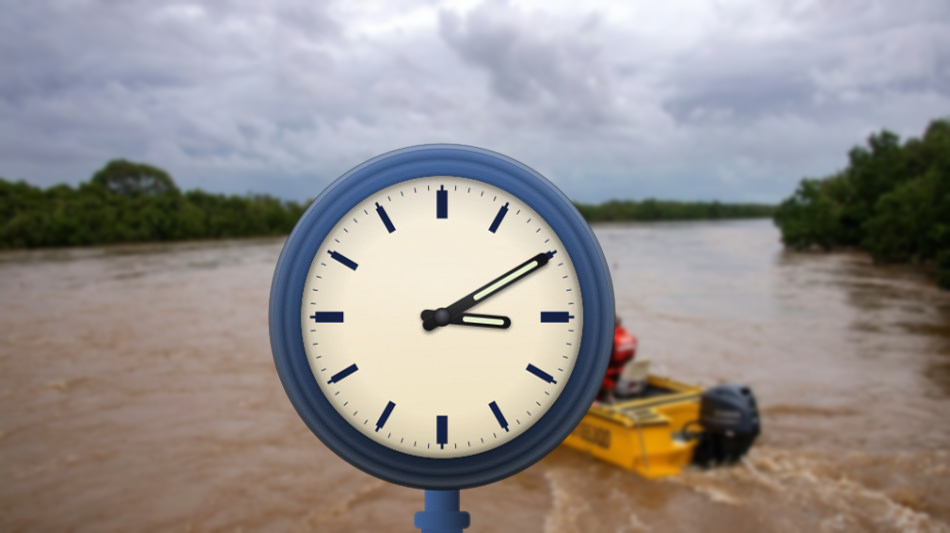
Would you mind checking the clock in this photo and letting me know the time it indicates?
3:10
